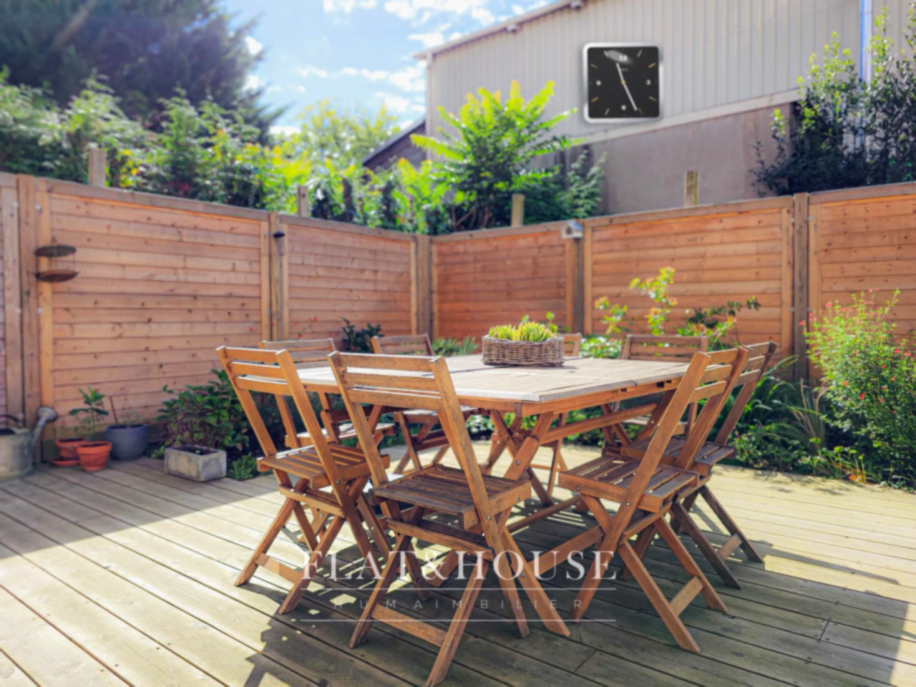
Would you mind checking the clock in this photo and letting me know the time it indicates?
11:26
